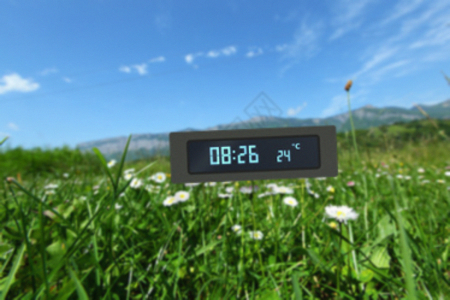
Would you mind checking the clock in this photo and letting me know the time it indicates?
8:26
